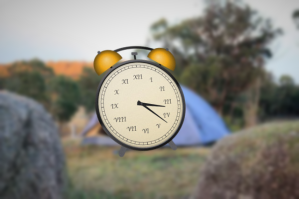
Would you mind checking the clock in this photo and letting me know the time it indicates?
3:22
